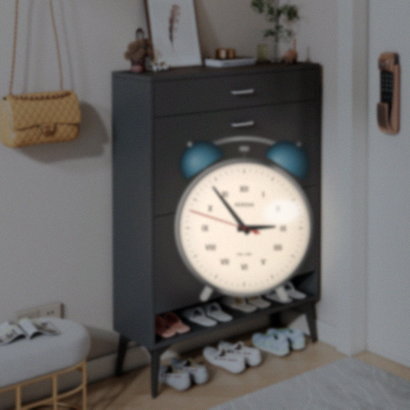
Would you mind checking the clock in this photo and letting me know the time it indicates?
2:53:48
